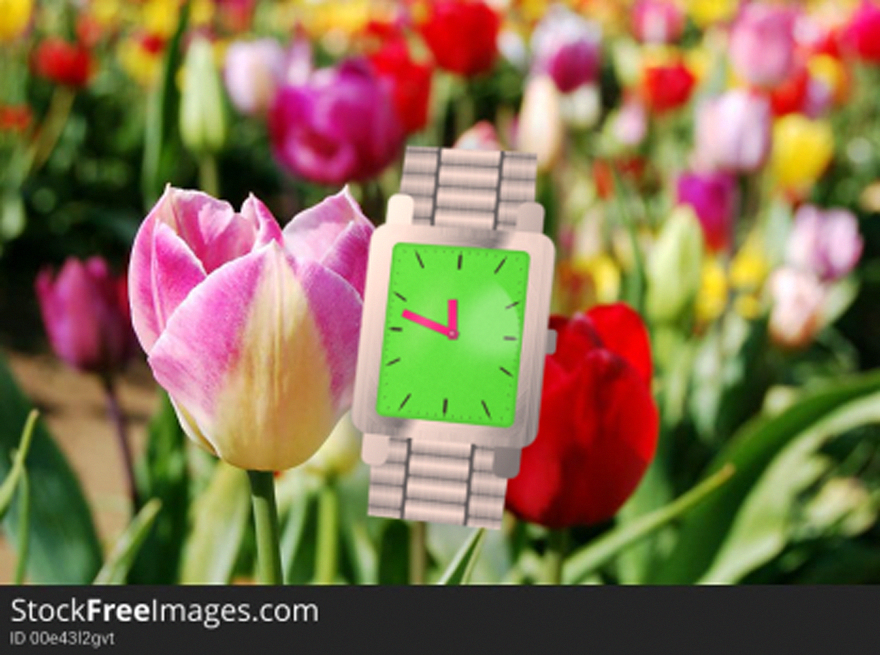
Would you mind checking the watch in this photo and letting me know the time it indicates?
11:48
